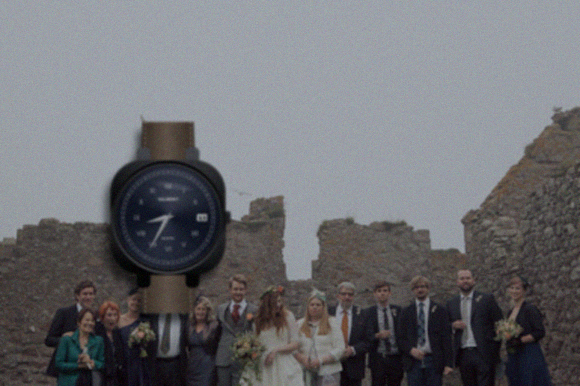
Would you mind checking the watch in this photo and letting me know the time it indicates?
8:35
